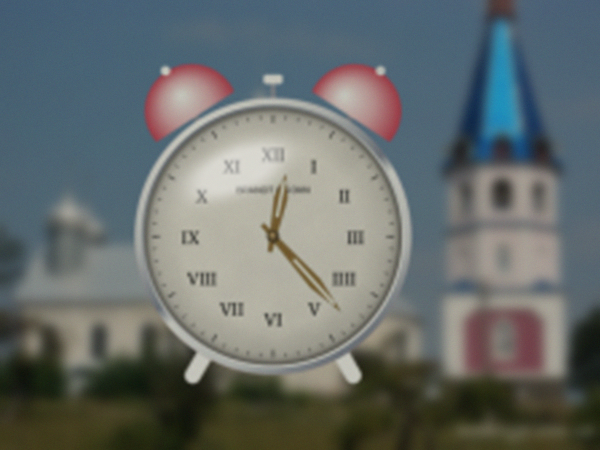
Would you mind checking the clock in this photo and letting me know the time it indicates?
12:23
